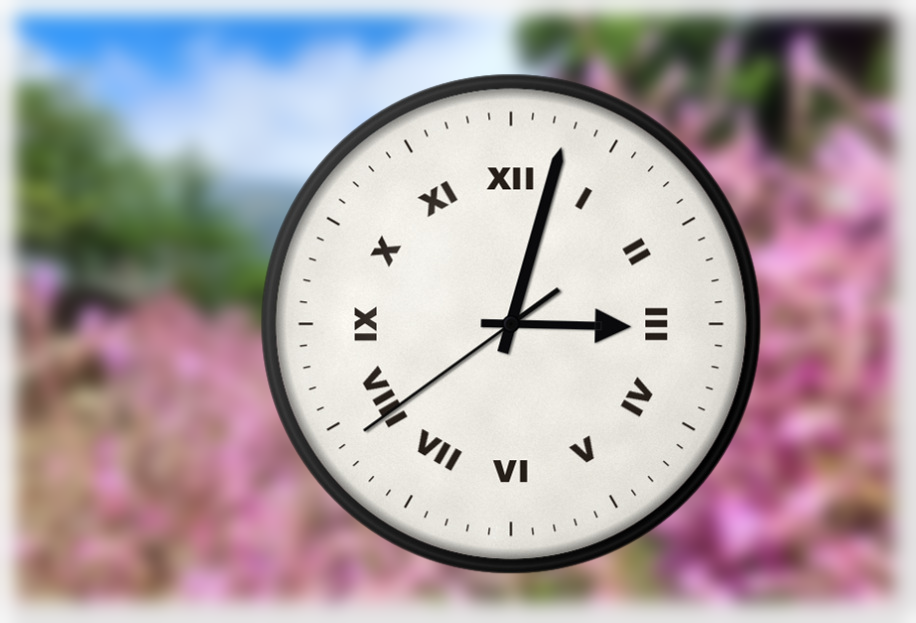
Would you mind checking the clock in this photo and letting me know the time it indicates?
3:02:39
